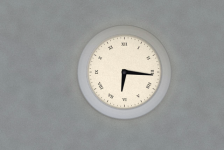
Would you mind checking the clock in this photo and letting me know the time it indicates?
6:16
